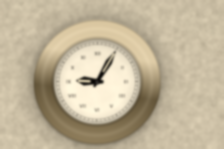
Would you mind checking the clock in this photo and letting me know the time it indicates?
9:05
